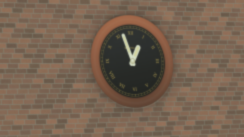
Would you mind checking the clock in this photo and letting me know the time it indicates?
12:57
